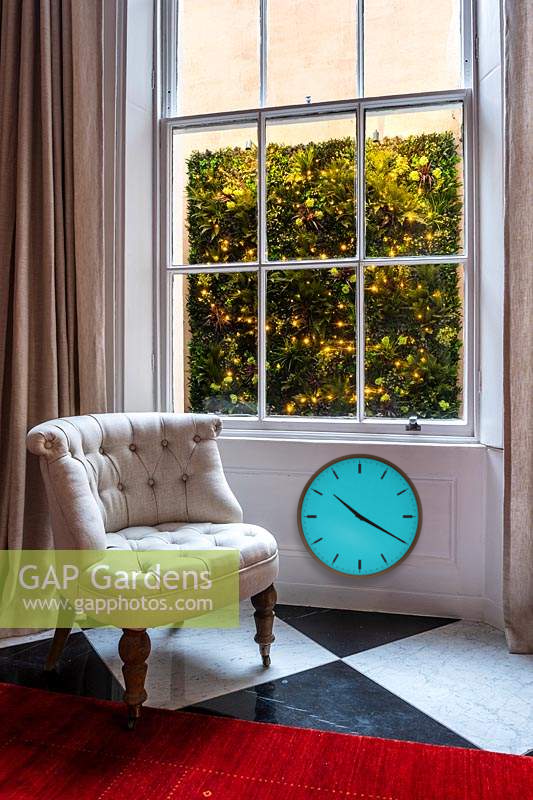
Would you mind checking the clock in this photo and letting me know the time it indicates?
10:20
